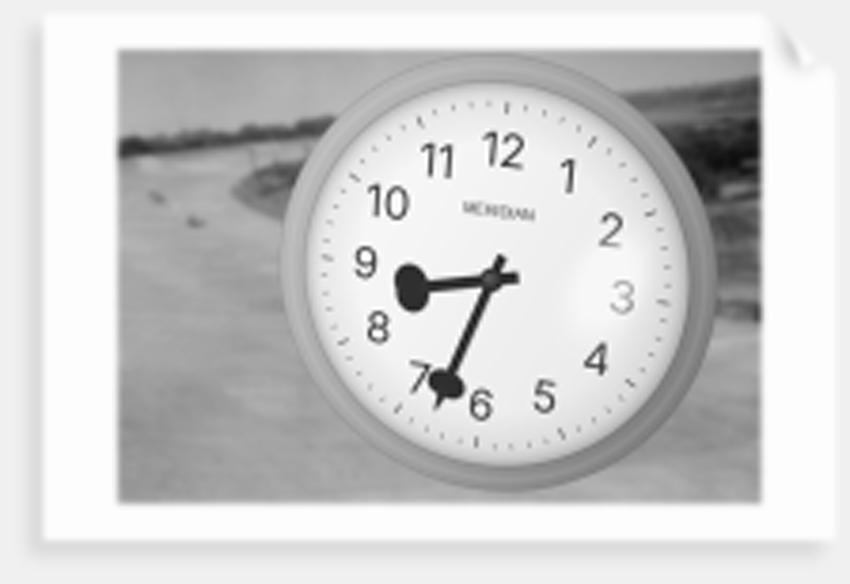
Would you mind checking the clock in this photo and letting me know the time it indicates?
8:33
